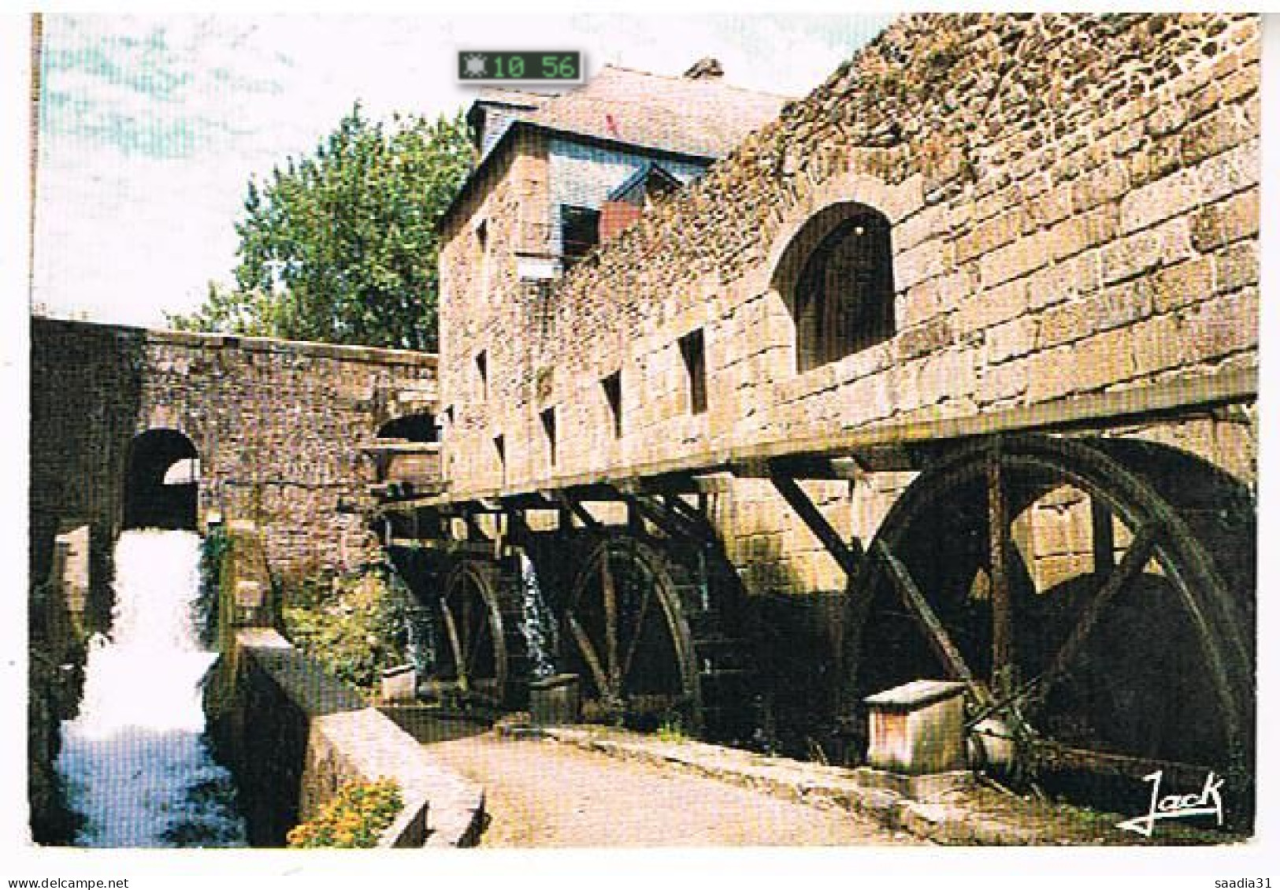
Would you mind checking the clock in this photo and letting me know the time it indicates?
10:56
